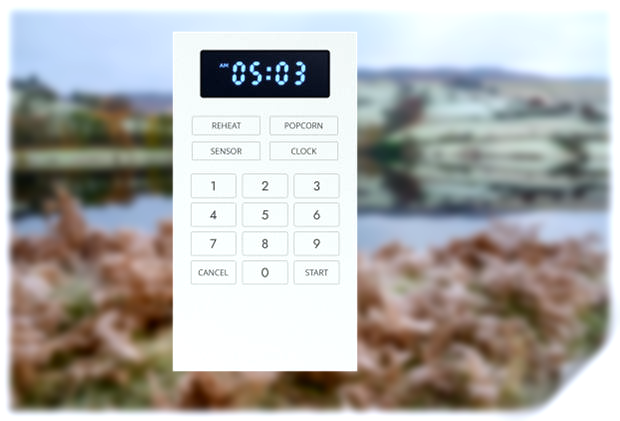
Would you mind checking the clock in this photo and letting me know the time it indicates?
5:03
